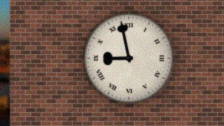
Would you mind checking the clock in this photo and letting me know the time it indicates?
8:58
